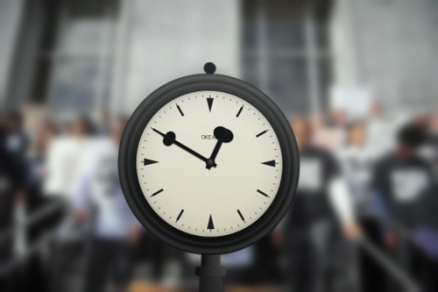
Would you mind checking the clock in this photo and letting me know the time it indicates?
12:50
